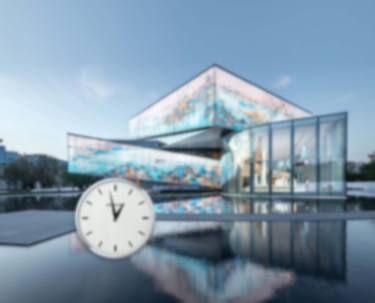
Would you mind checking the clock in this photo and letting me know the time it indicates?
12:58
